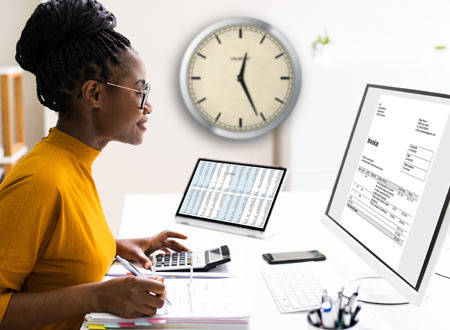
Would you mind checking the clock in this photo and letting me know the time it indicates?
12:26
